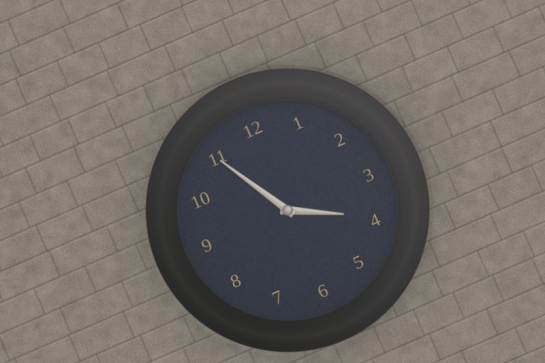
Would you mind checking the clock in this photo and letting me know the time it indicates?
3:55
